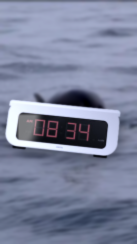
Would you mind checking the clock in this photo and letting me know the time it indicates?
8:34
